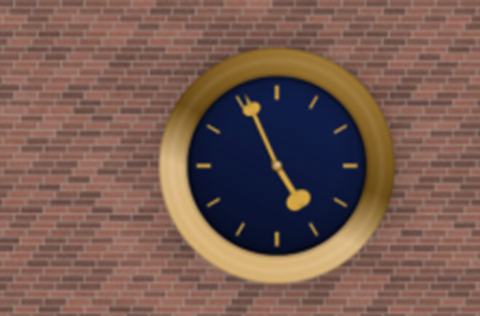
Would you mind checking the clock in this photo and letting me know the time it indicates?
4:56
